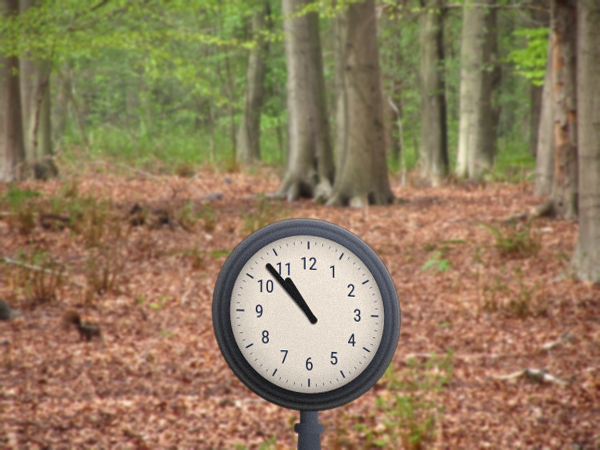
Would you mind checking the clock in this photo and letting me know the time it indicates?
10:53
